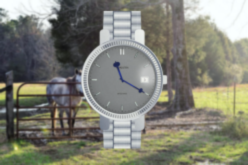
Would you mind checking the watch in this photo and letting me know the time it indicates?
11:20
